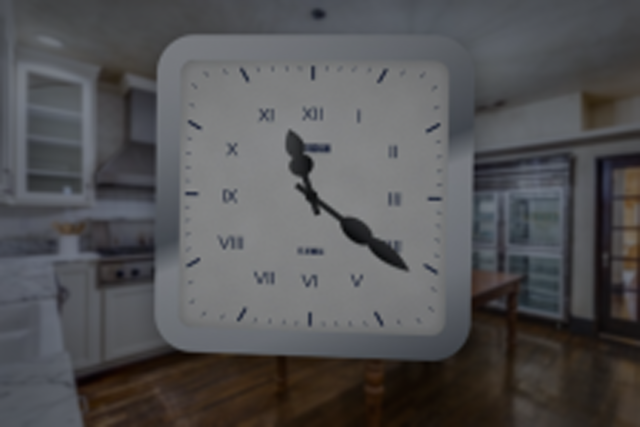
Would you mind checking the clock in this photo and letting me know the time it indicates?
11:21
